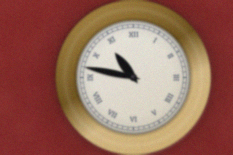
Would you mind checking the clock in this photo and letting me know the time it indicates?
10:47
